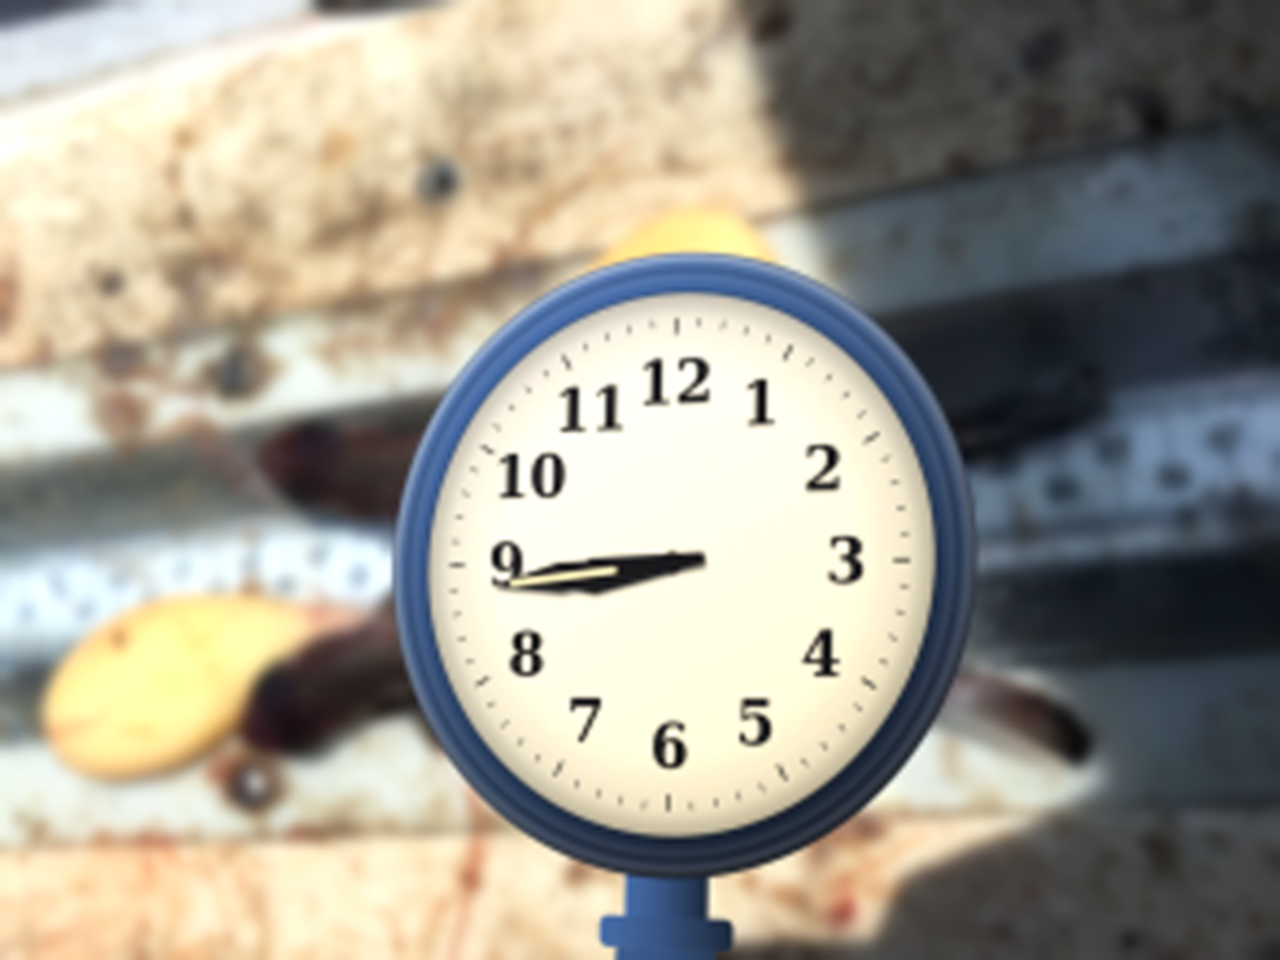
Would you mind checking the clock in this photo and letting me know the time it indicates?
8:44
